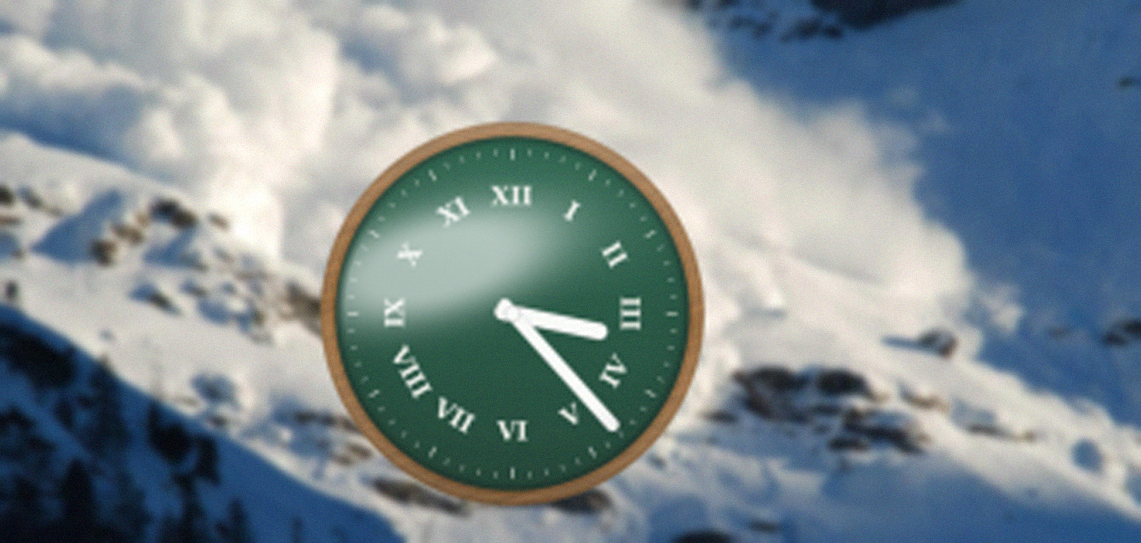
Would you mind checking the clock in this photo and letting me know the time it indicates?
3:23
